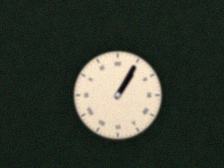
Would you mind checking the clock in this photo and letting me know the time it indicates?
1:05
